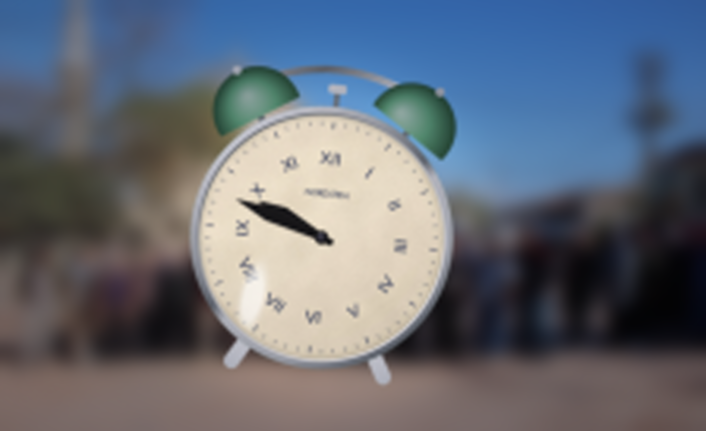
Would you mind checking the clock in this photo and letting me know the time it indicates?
9:48
